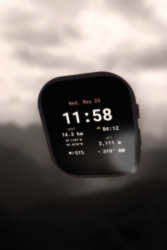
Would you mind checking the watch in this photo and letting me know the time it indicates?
11:58
